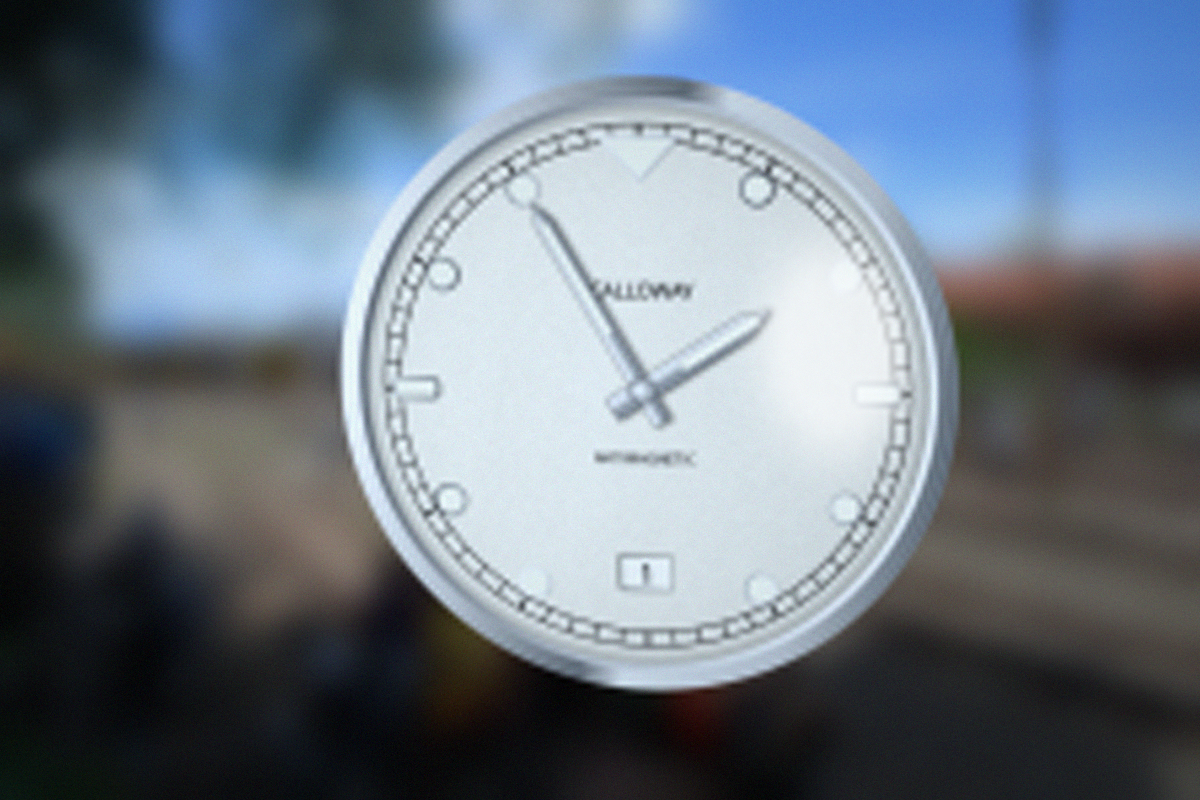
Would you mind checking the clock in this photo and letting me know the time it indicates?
1:55
